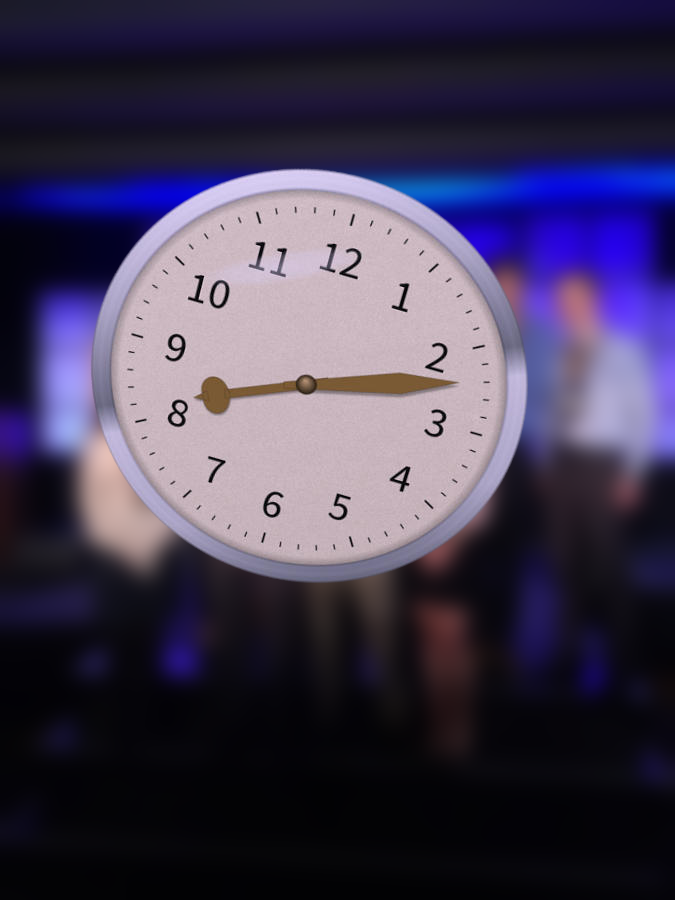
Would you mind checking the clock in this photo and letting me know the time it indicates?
8:12
